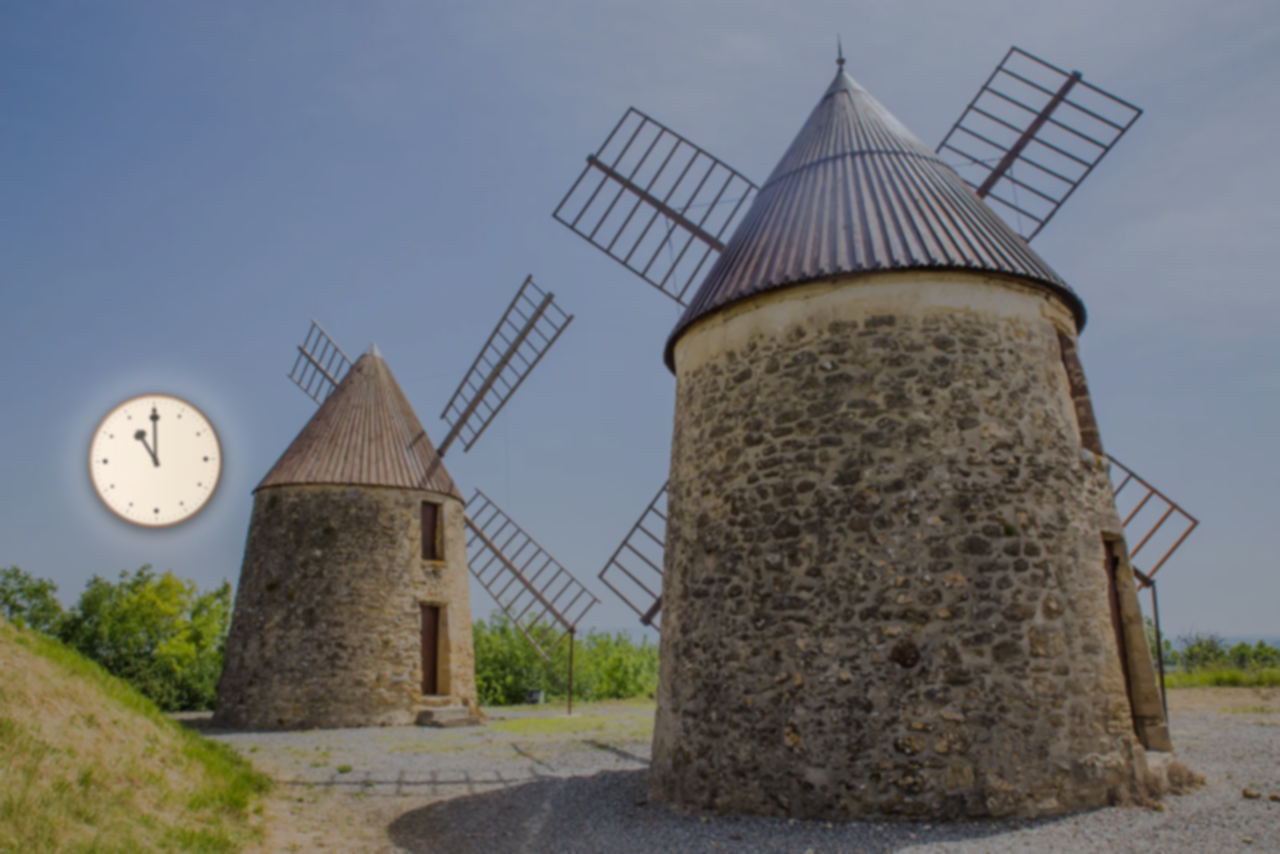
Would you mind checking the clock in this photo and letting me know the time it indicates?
11:00
